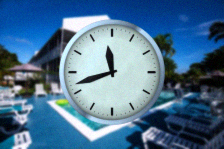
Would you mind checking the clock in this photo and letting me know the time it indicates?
11:42
